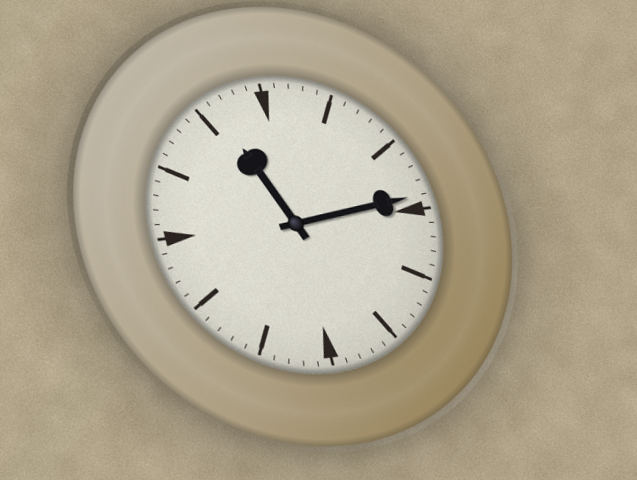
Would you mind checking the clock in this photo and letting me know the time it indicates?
11:14
